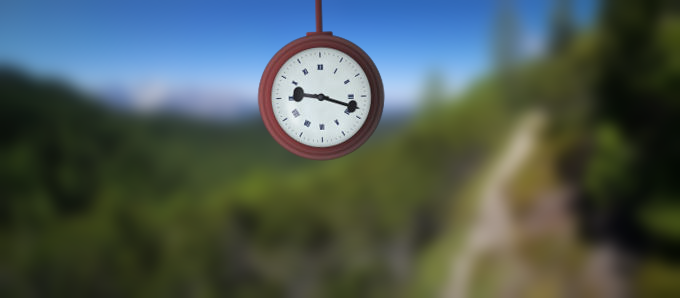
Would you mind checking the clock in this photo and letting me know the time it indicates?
9:18
